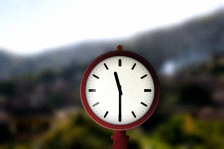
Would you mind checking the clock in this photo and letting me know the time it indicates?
11:30
